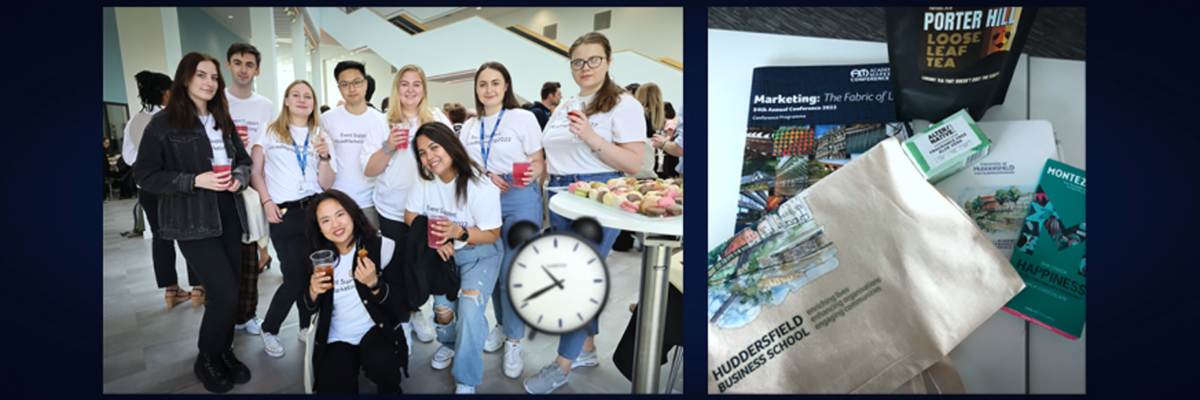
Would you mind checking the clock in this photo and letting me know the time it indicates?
10:41
